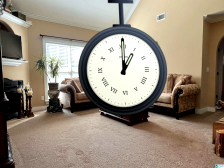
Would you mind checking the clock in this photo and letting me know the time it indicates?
1:00
